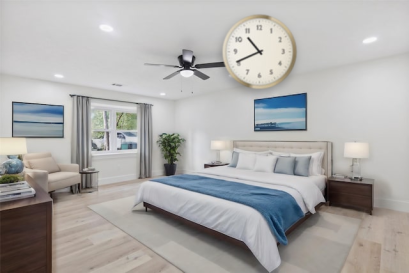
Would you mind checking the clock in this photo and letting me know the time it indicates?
10:41
